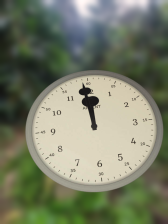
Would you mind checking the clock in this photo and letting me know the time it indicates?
11:59
